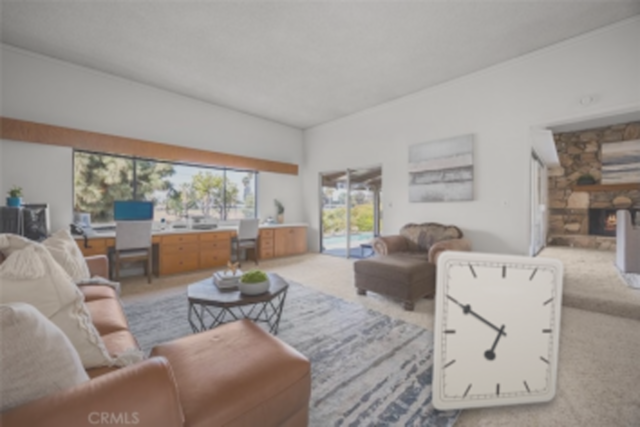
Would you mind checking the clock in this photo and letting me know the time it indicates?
6:50
